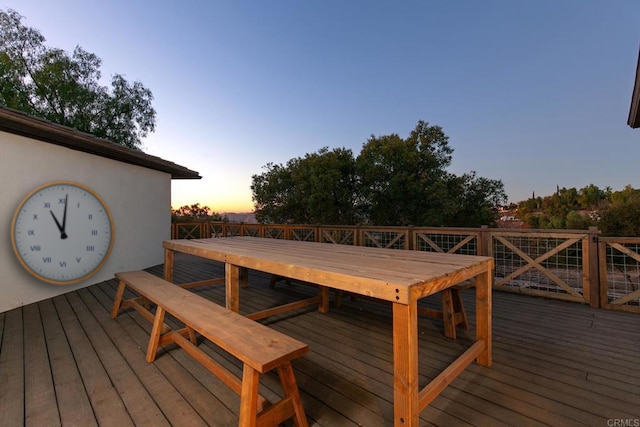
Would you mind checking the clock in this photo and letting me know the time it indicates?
11:01
